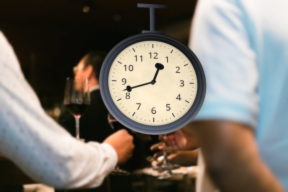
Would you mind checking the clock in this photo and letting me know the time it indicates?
12:42
